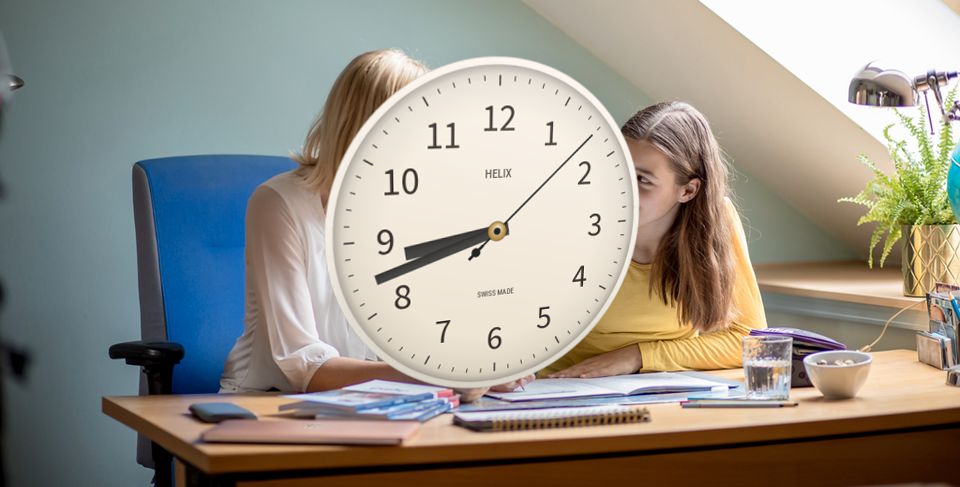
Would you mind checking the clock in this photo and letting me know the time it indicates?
8:42:08
